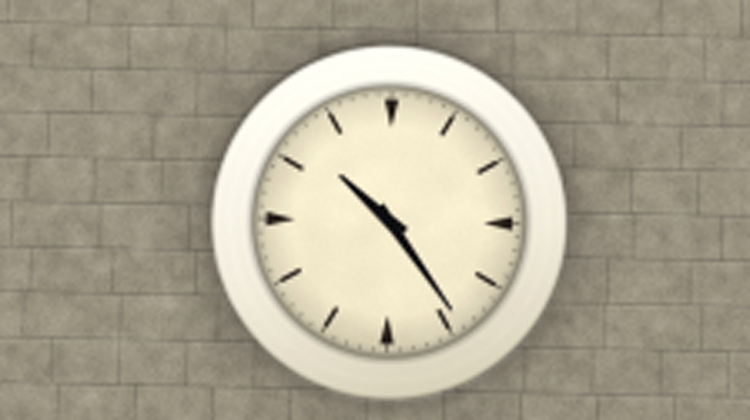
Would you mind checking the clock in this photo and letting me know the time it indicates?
10:24
